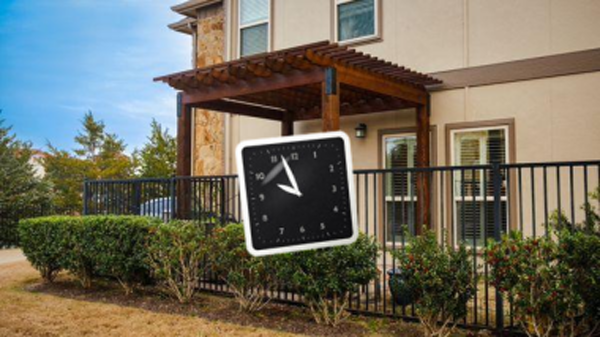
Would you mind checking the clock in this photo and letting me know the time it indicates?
9:57
